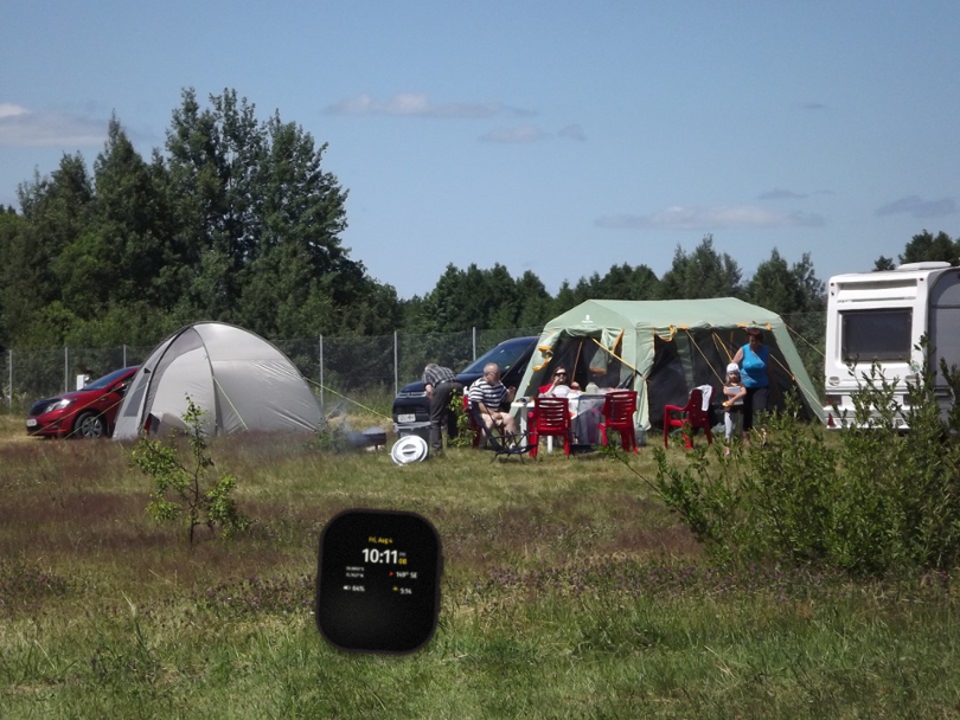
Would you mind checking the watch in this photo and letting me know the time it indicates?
10:11
